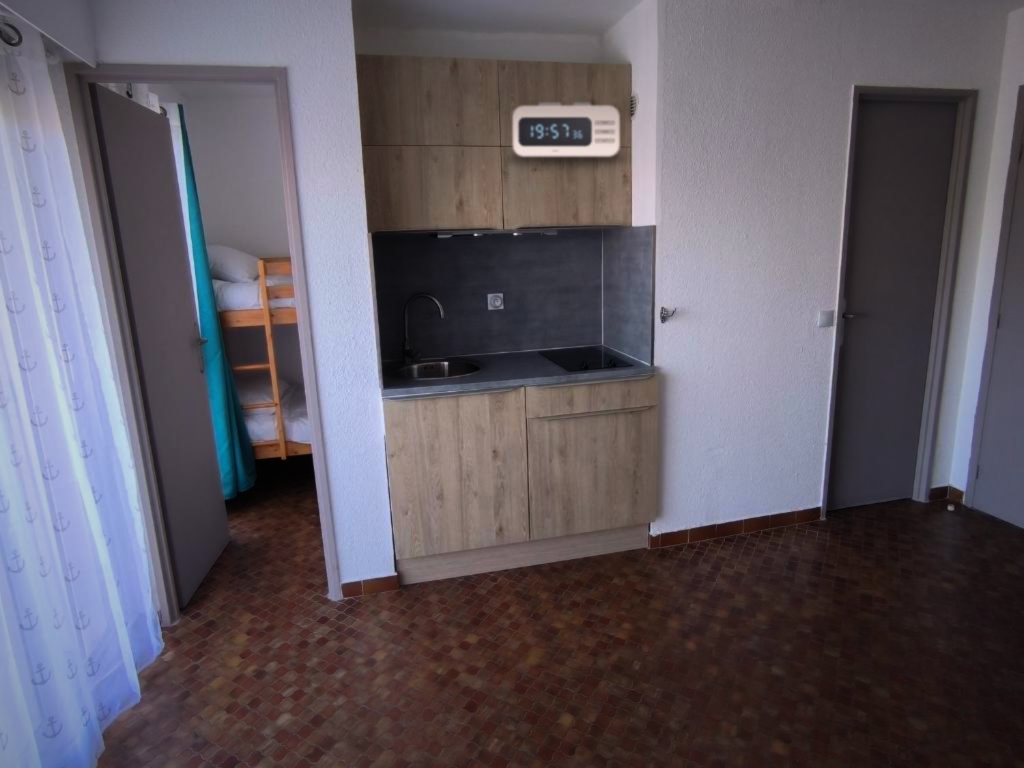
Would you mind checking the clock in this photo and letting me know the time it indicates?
19:57
